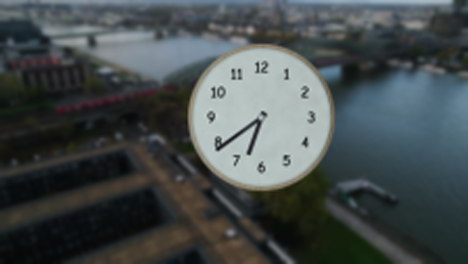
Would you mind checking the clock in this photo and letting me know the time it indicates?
6:39
